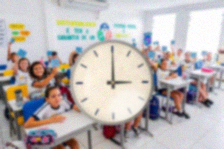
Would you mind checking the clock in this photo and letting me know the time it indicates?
3:00
